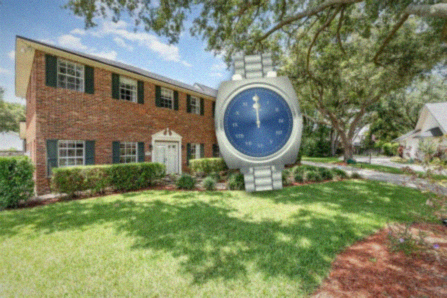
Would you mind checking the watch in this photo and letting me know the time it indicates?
12:00
